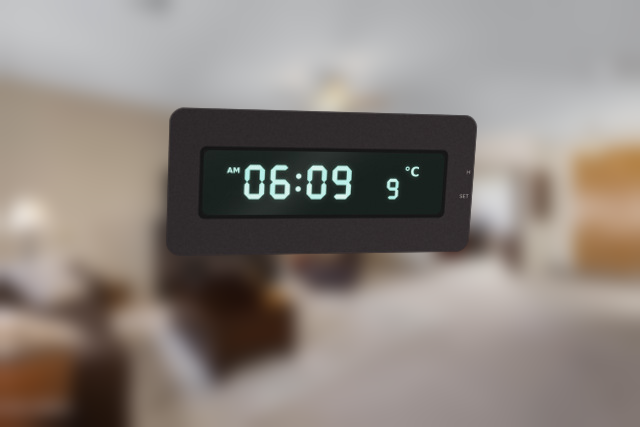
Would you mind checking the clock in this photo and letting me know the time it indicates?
6:09
